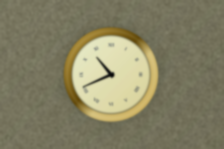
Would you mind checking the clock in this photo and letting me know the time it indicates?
10:41
